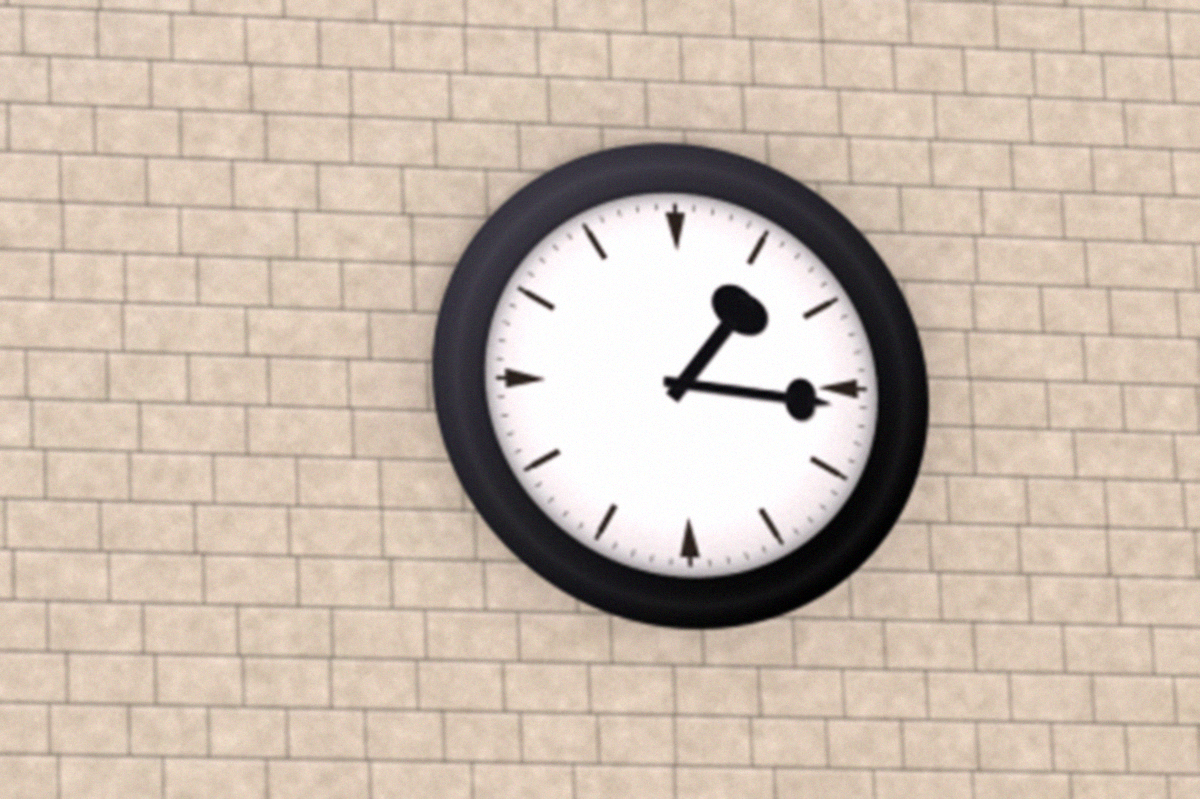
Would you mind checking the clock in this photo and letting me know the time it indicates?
1:16
